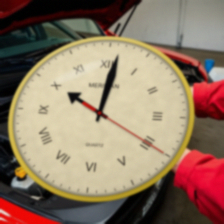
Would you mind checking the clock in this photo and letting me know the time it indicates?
10:01:20
